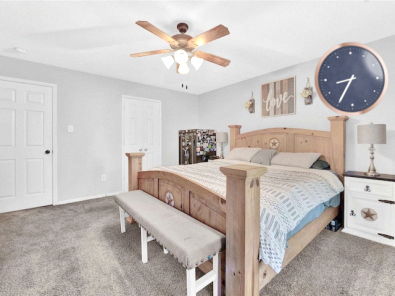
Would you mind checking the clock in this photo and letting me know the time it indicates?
8:35
